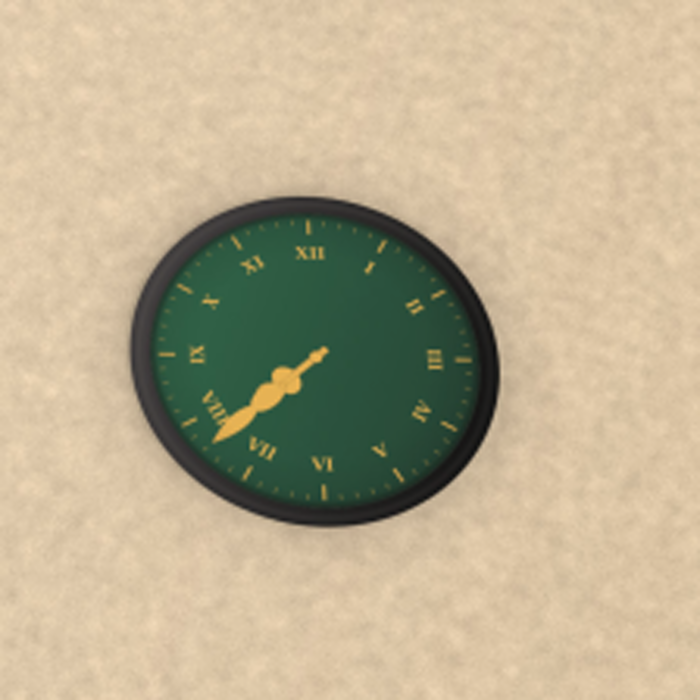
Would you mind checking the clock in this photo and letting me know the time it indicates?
7:38
